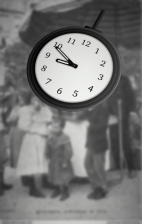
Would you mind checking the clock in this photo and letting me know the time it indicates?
8:49
